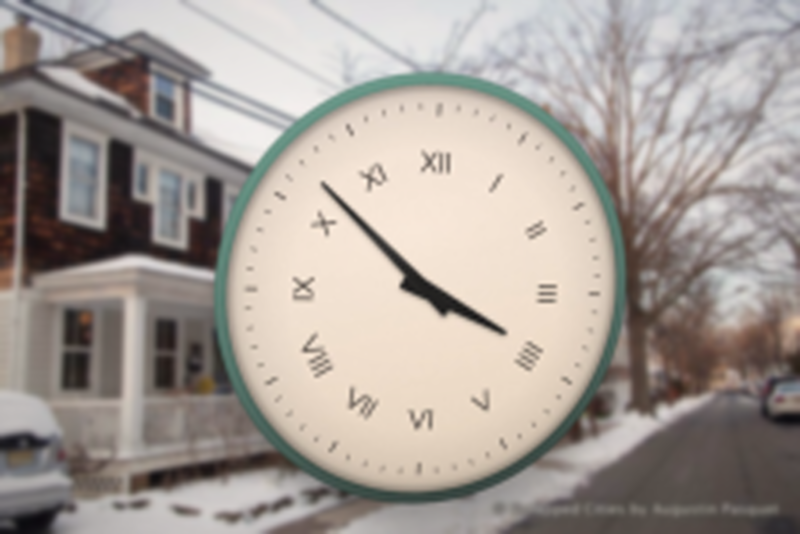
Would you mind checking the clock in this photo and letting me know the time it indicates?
3:52
